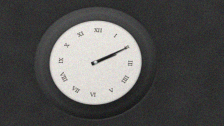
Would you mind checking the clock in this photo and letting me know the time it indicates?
2:10
